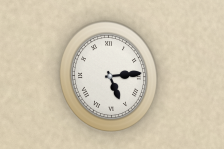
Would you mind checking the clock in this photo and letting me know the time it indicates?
5:14
